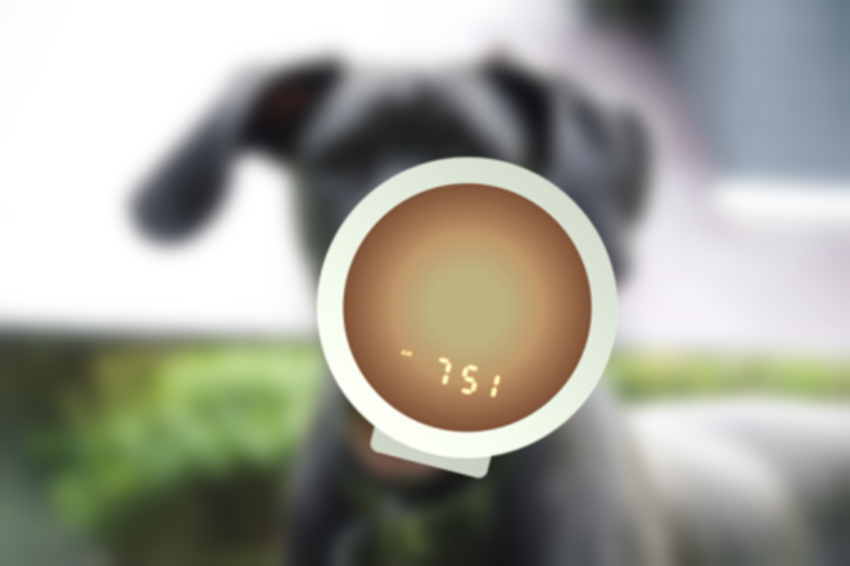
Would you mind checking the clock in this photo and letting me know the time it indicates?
7:51
